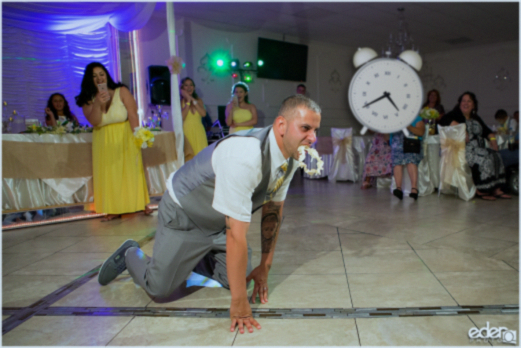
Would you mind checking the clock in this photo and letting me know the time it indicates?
4:40
